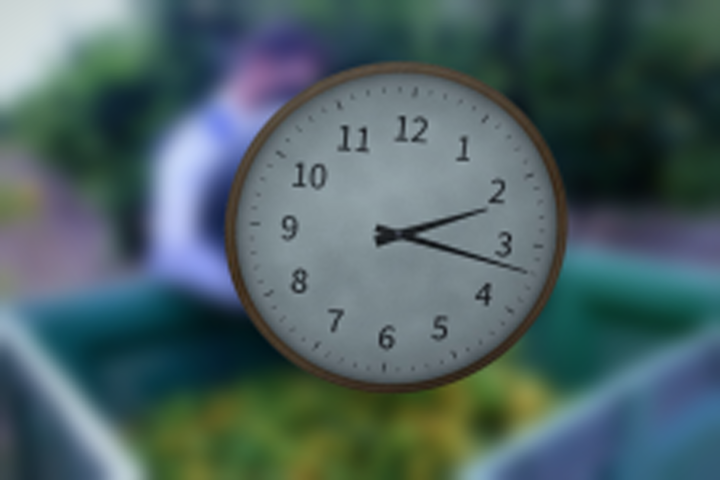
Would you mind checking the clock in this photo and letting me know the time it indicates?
2:17
